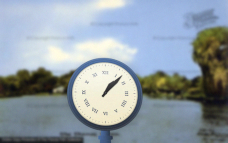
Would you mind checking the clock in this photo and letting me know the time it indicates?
1:07
